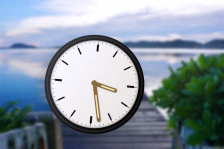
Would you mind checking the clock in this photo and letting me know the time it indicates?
3:28
